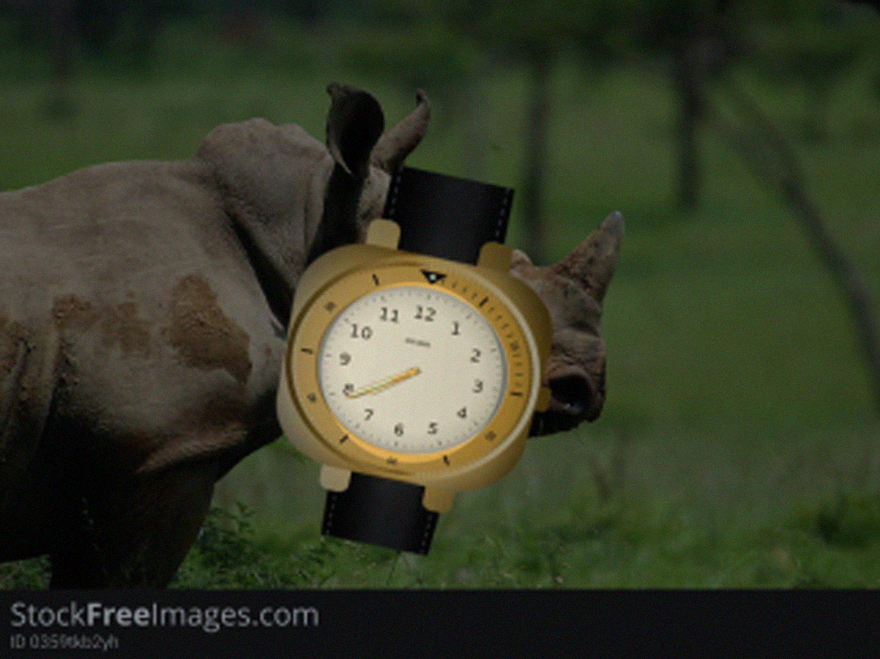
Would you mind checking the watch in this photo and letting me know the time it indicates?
7:39
